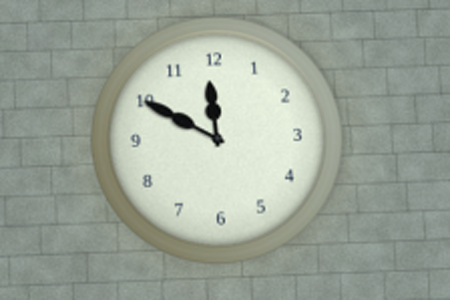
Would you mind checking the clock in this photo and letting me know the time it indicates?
11:50
